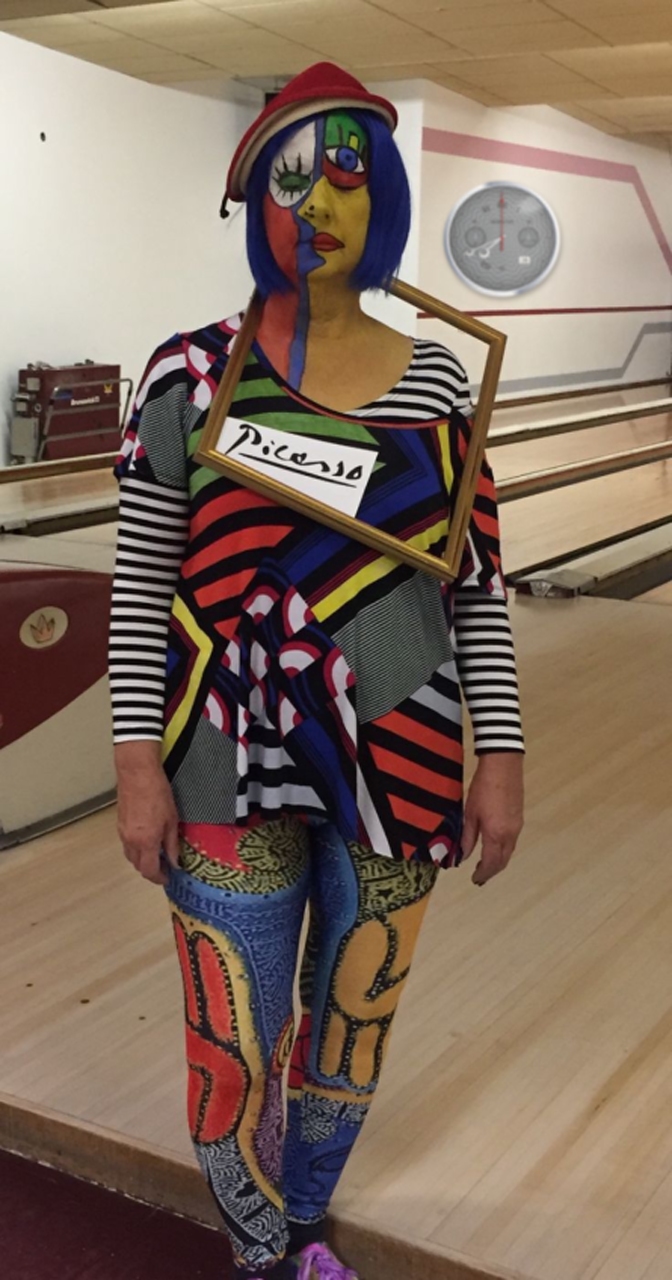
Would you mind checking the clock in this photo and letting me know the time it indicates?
7:41
